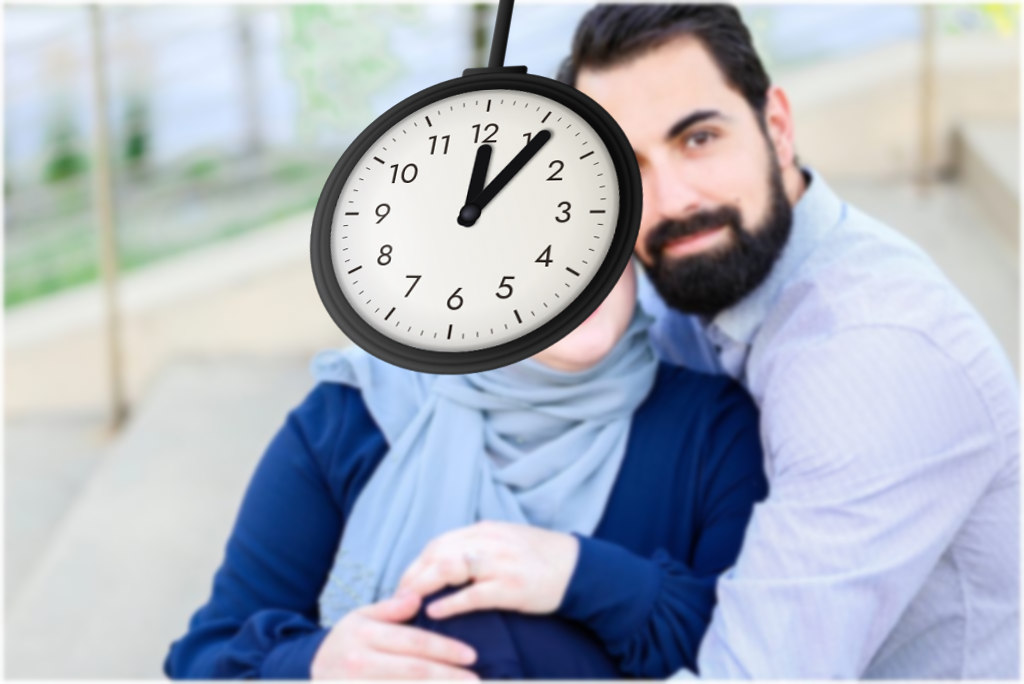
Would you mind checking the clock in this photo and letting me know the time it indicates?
12:06
